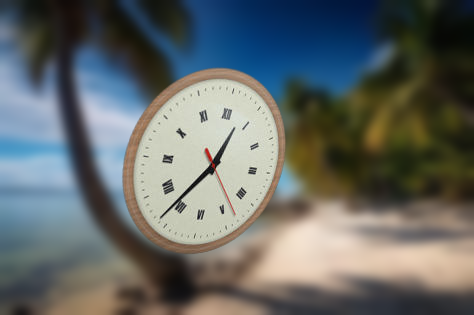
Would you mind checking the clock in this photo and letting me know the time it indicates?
12:36:23
